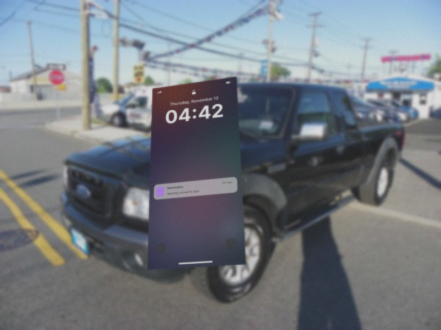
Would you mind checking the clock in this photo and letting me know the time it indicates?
4:42
